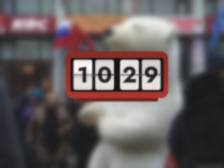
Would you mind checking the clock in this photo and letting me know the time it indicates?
10:29
